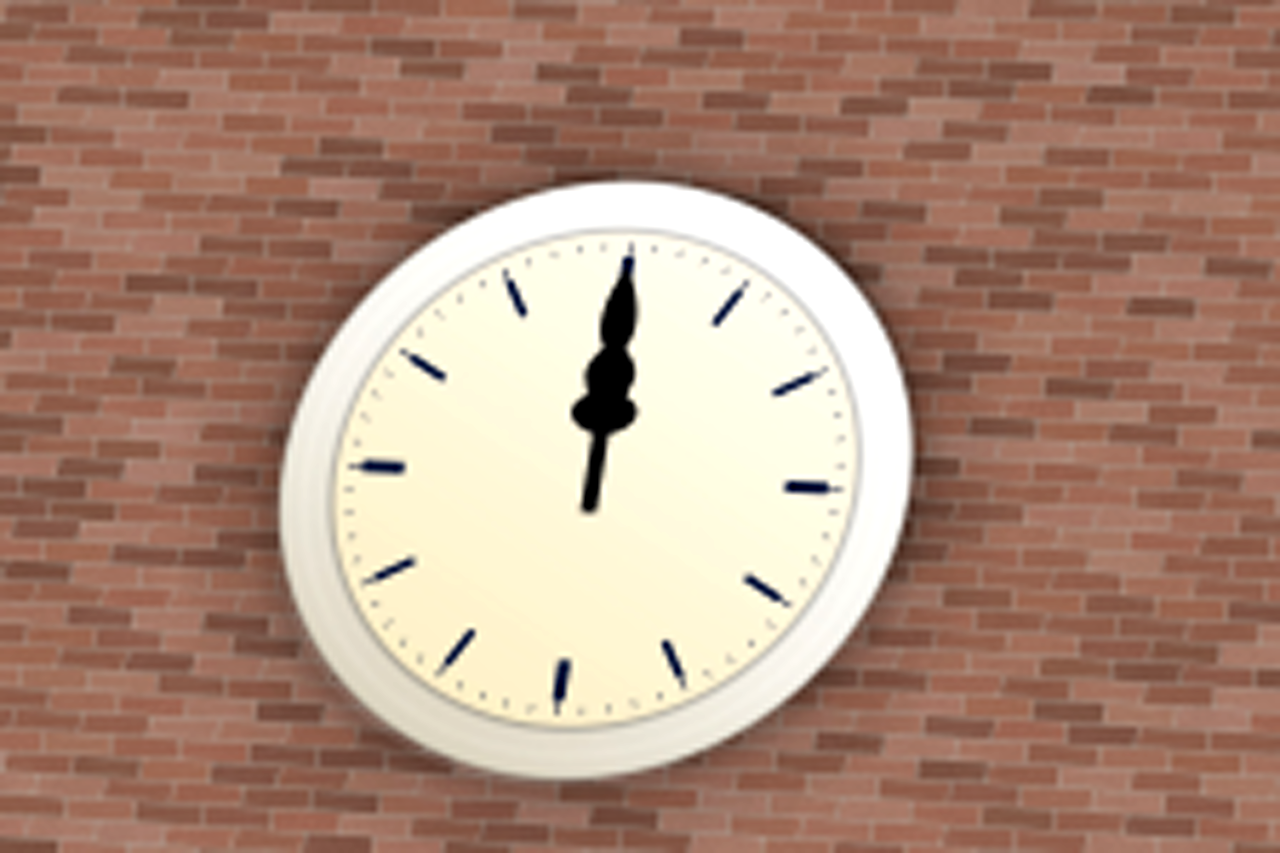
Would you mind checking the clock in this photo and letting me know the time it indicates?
12:00
